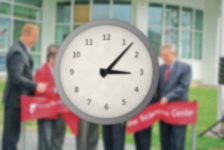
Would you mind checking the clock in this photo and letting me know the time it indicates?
3:07
